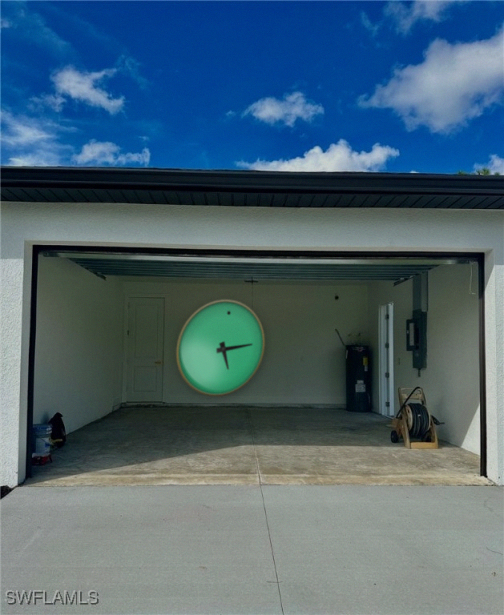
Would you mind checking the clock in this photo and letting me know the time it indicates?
5:13
